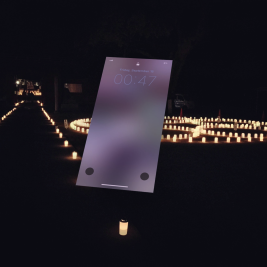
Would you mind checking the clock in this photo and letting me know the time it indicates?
0:47
